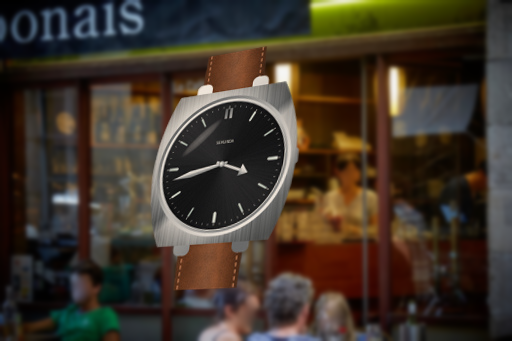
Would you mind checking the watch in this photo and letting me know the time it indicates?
3:43
